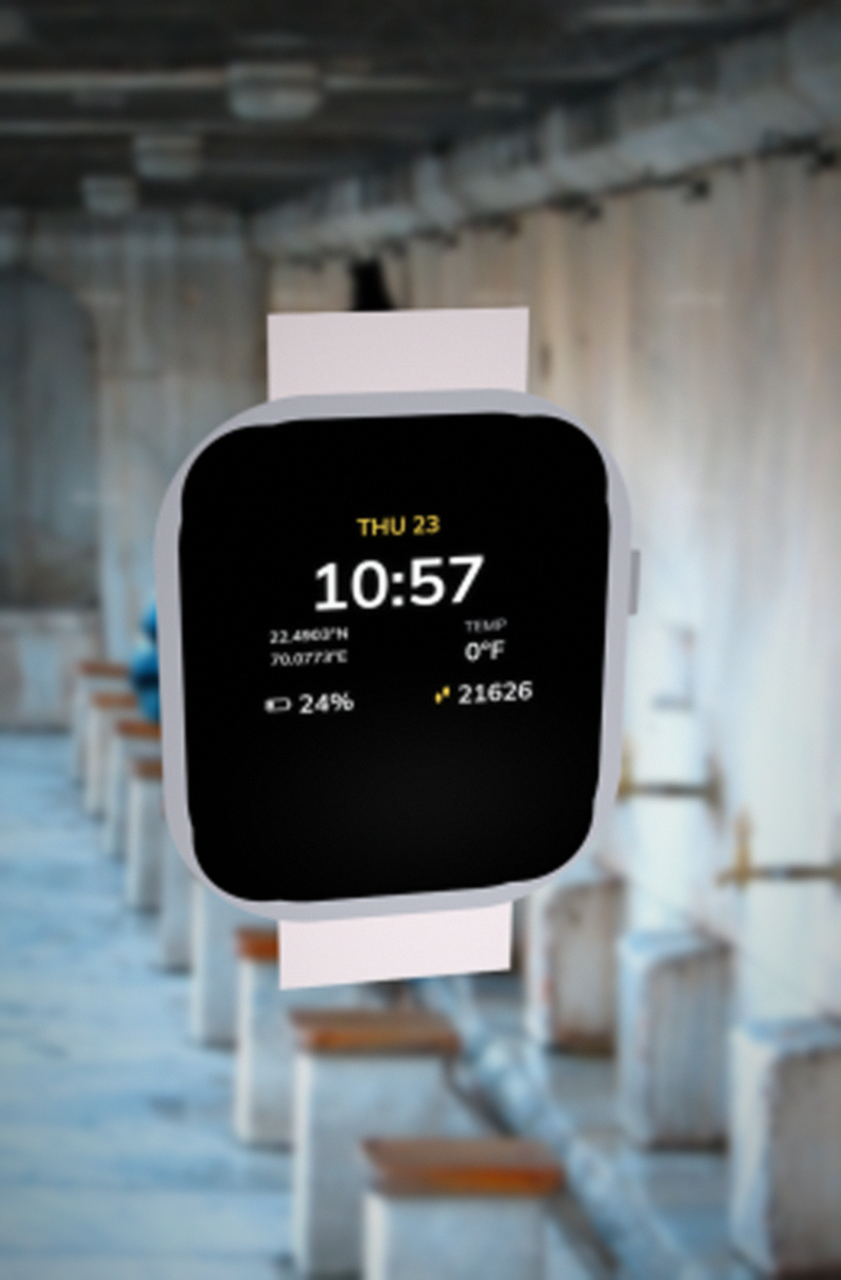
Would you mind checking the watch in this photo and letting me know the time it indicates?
10:57
